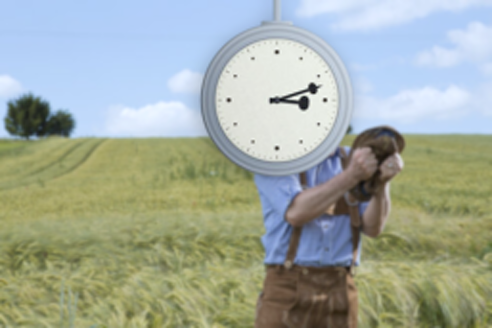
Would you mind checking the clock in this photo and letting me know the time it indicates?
3:12
